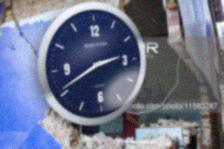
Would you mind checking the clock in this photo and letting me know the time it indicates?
2:41
